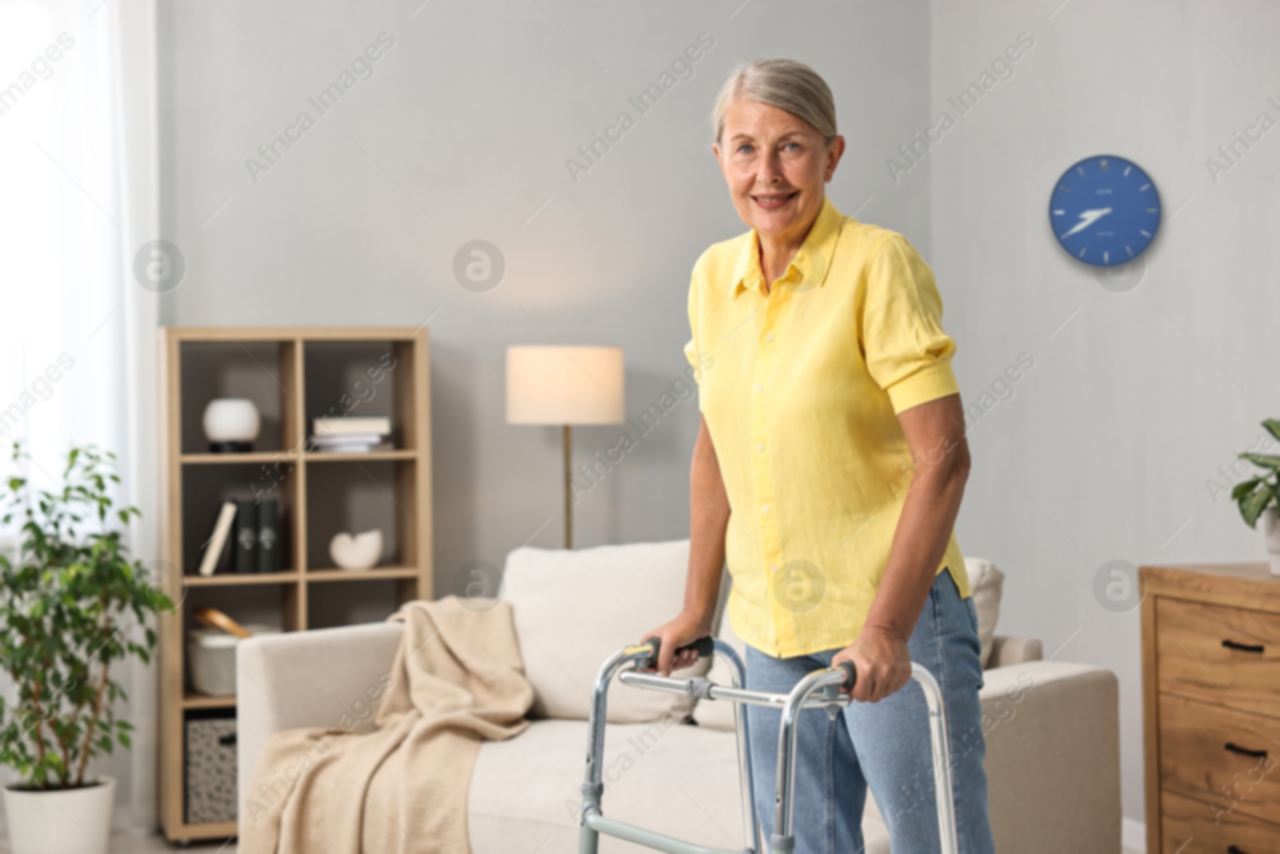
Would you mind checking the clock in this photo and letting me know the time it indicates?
8:40
